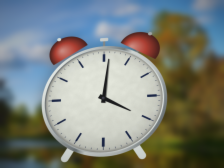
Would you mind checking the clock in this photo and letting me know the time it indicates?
4:01
